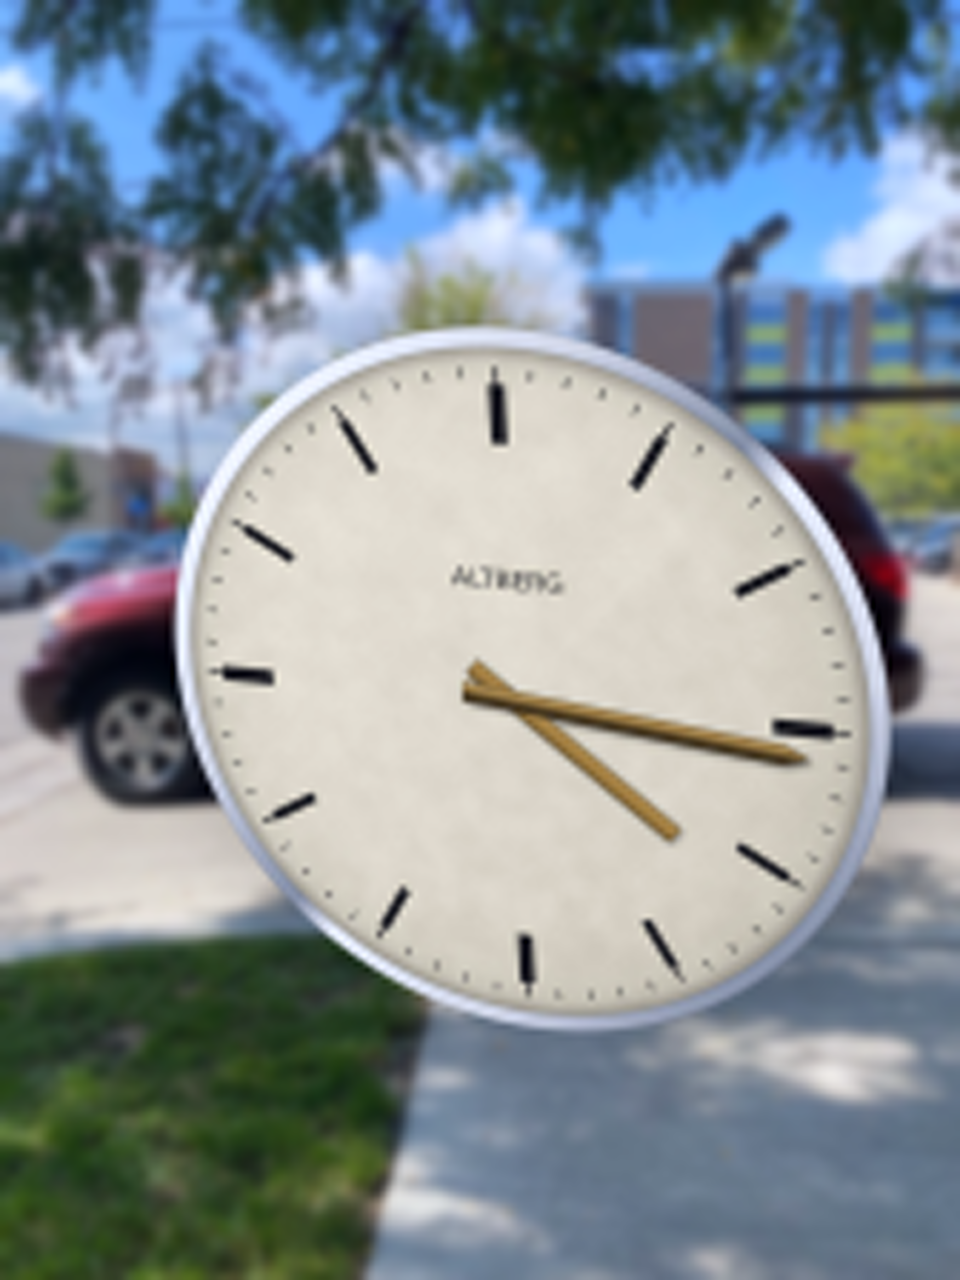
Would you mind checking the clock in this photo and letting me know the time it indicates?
4:16
